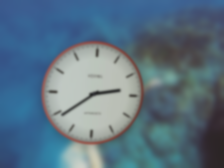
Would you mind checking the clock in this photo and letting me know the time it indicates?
2:39
